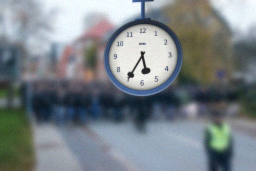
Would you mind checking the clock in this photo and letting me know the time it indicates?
5:35
